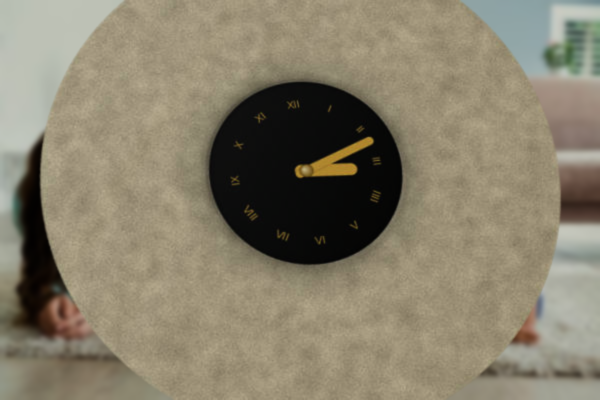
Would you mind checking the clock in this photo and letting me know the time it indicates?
3:12
